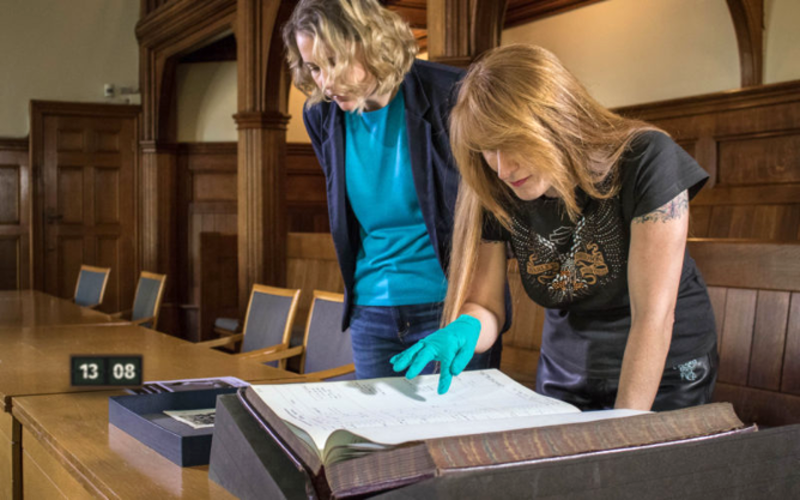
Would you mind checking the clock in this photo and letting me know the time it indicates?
13:08
